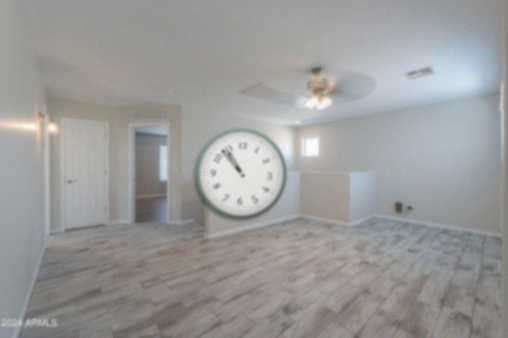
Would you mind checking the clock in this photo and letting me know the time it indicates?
10:53
